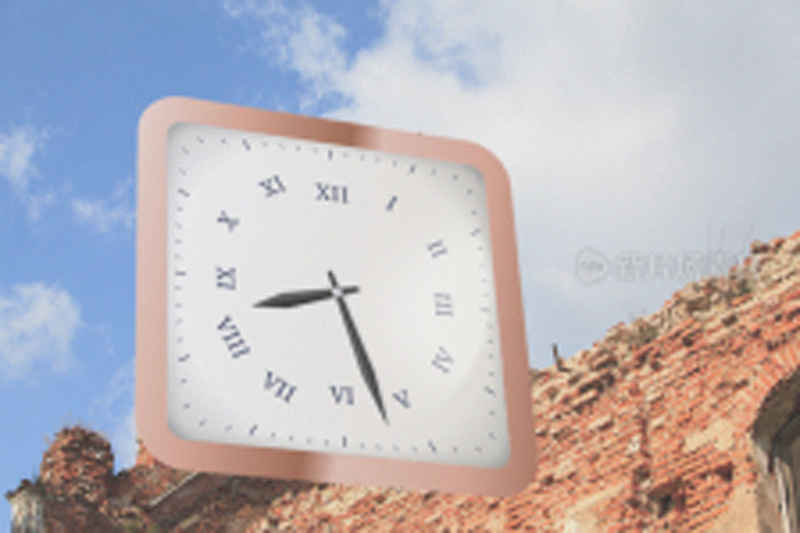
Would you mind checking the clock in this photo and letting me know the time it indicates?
8:27
